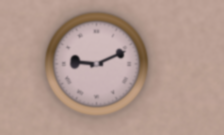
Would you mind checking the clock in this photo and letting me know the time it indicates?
9:11
